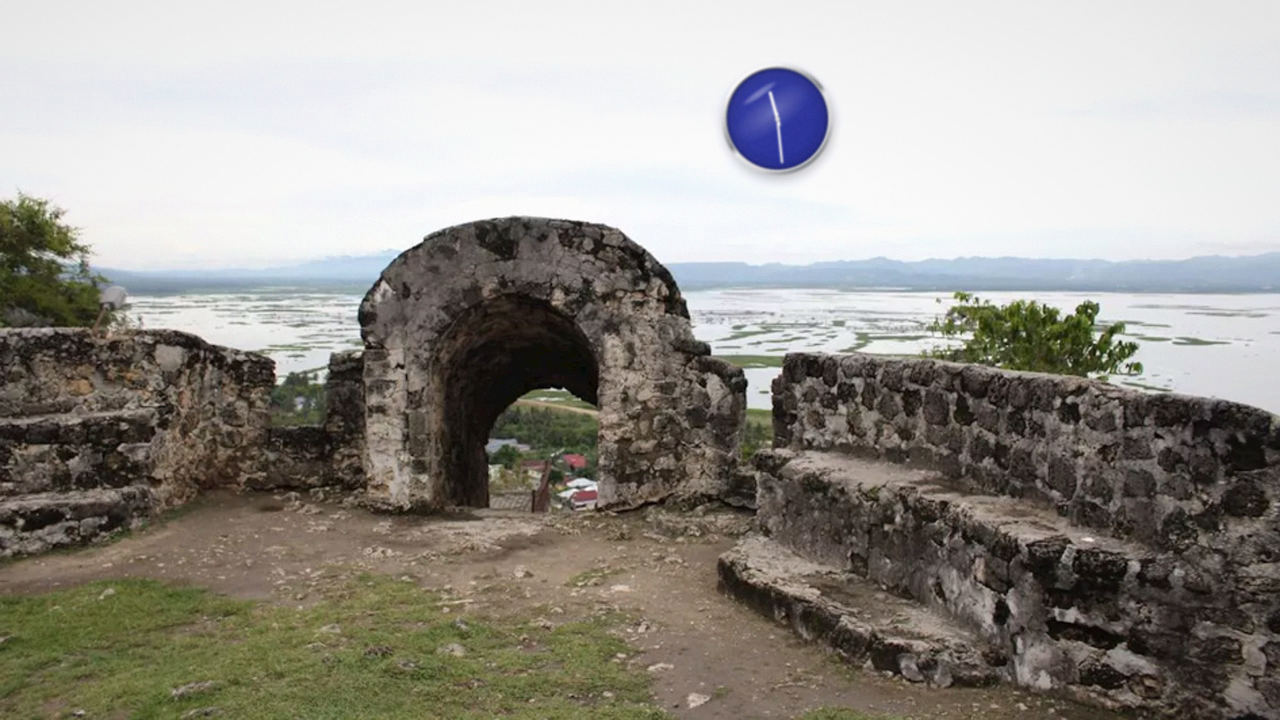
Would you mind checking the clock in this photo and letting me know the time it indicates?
11:29
